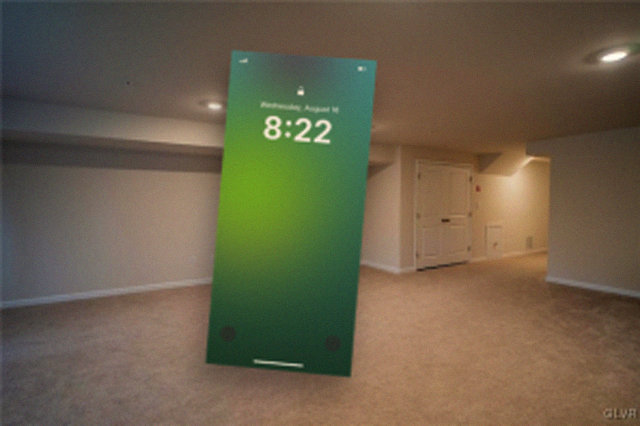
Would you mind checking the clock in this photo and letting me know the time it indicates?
8:22
